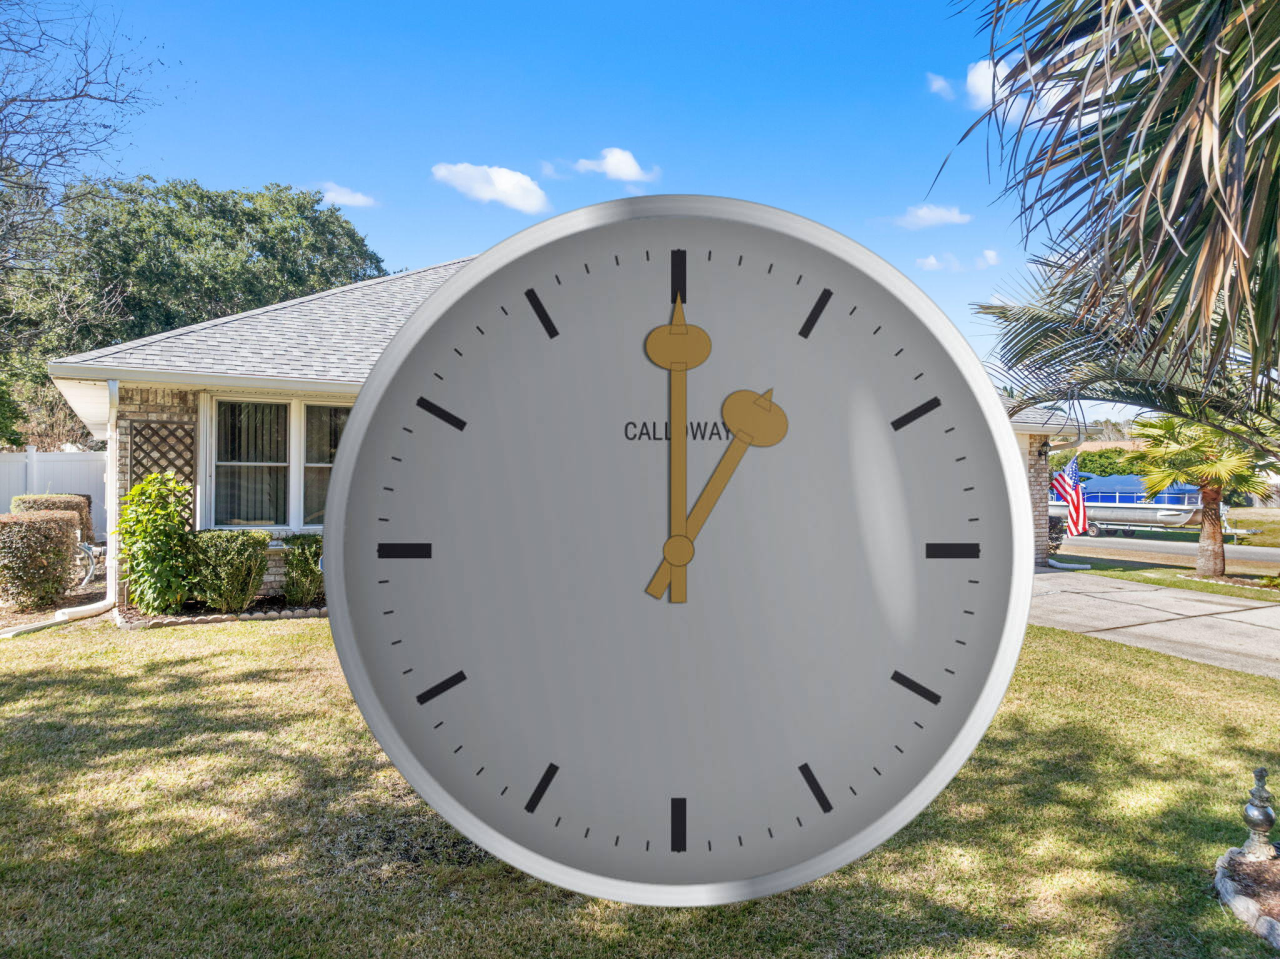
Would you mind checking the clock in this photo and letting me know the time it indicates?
1:00
